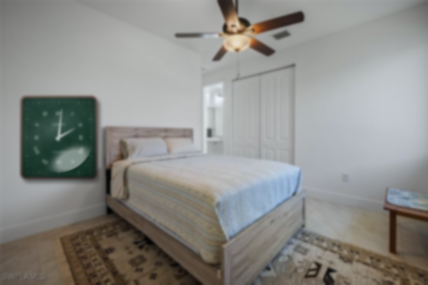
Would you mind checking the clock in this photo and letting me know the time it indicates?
2:01
